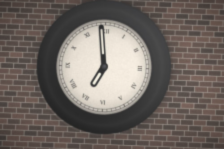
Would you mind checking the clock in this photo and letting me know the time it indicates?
6:59
